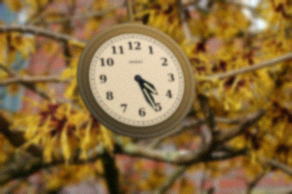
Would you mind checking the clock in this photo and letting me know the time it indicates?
4:26
